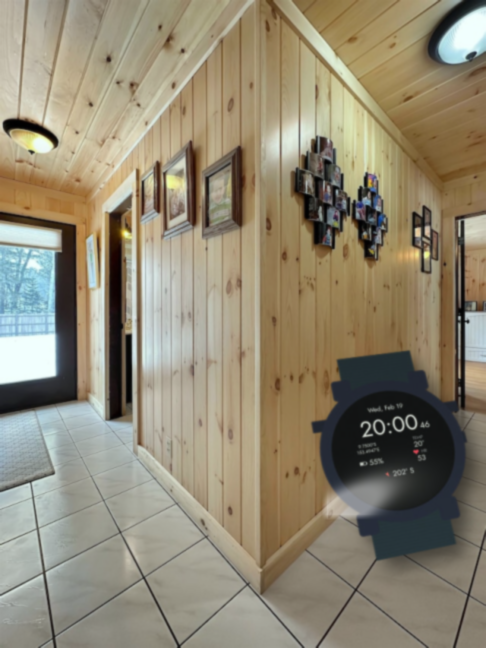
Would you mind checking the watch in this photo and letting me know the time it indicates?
20:00
